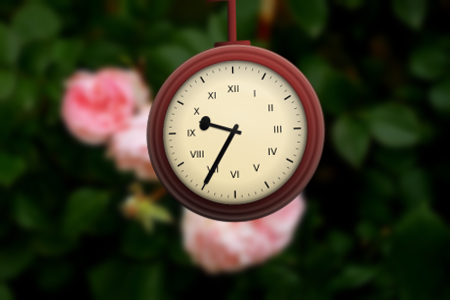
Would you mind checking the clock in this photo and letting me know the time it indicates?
9:35
